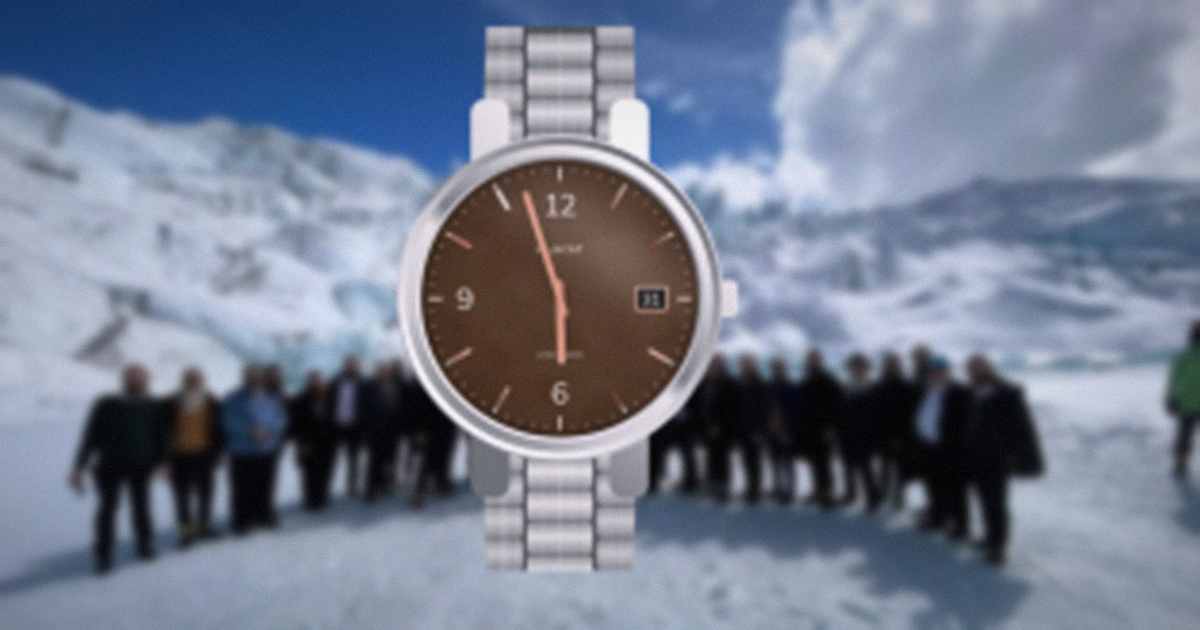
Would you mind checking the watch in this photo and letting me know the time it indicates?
5:57
